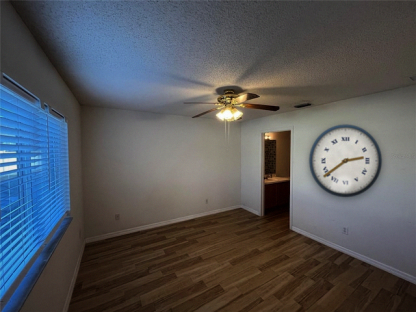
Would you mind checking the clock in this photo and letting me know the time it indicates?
2:39
